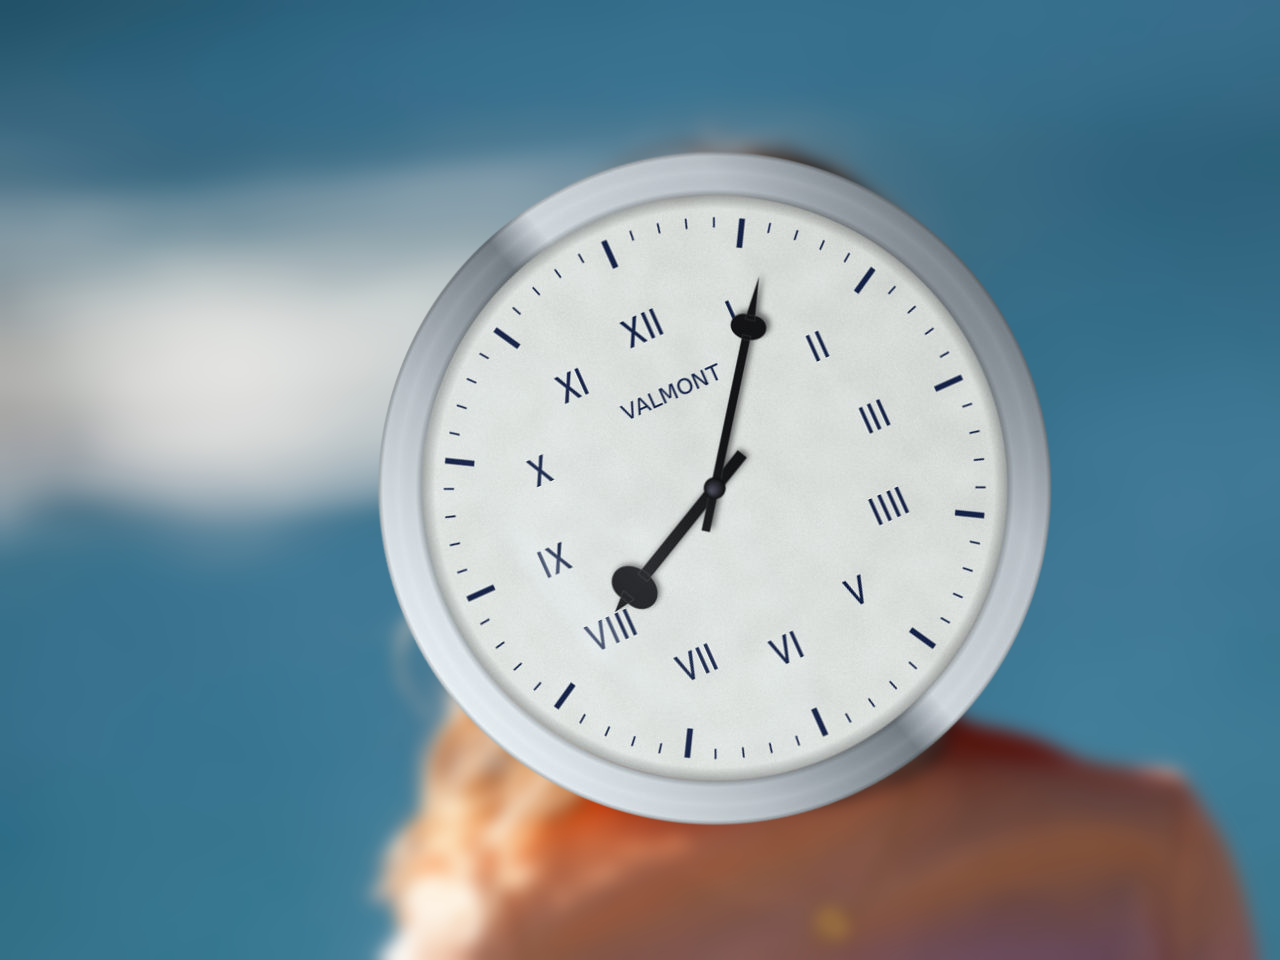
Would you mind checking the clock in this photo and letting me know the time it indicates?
8:06
